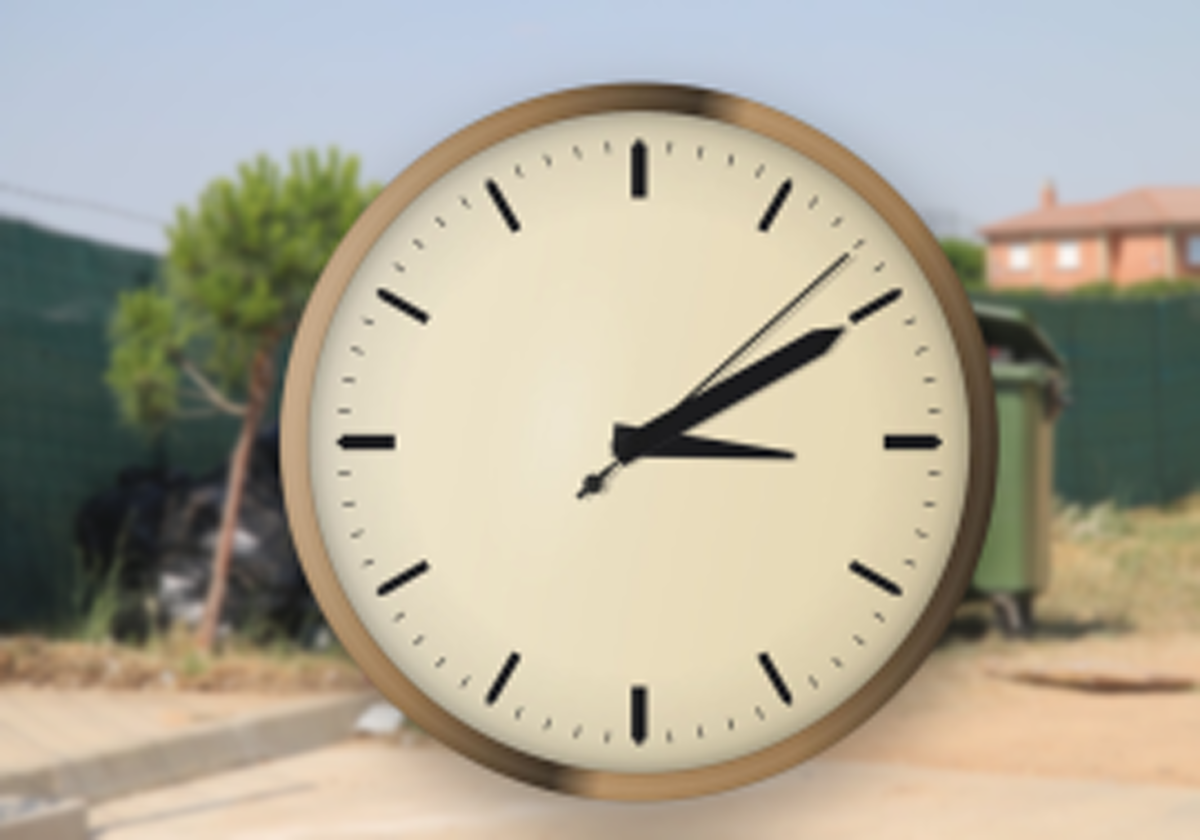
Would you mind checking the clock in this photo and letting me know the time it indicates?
3:10:08
